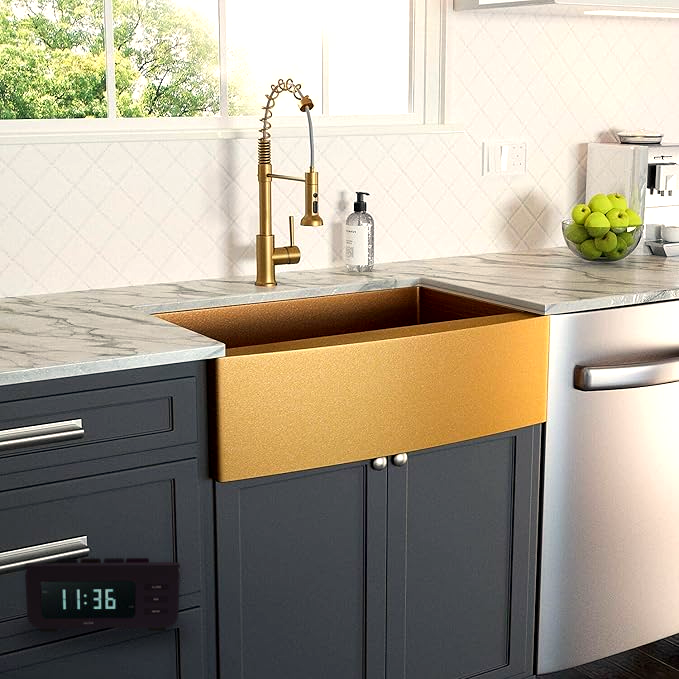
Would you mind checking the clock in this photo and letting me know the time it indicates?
11:36
